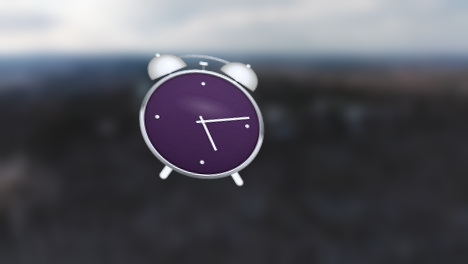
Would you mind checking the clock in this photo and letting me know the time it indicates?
5:13
